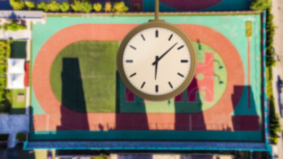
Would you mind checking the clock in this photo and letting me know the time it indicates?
6:08
